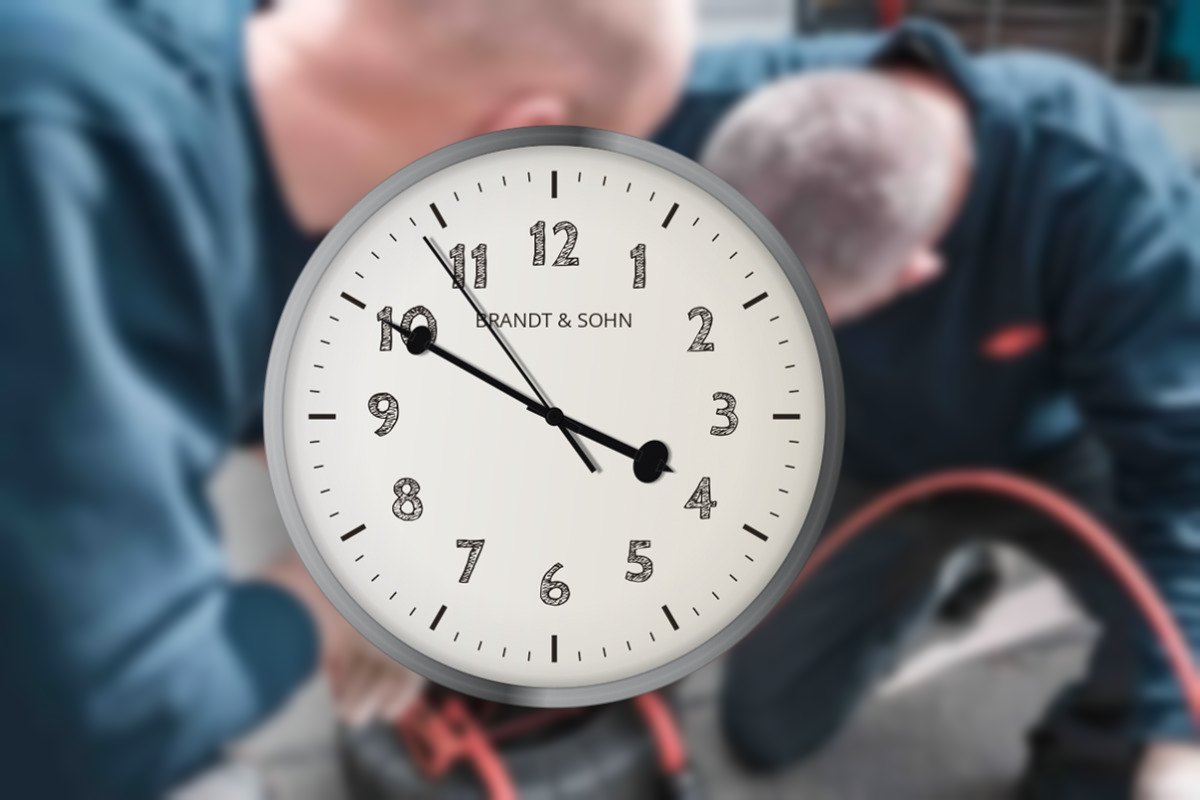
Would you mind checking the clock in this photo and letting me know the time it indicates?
3:49:54
